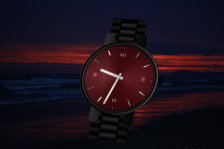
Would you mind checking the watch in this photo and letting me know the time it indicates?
9:33
